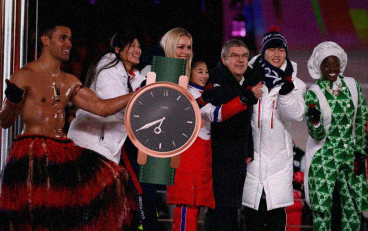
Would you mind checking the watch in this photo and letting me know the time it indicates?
6:40
